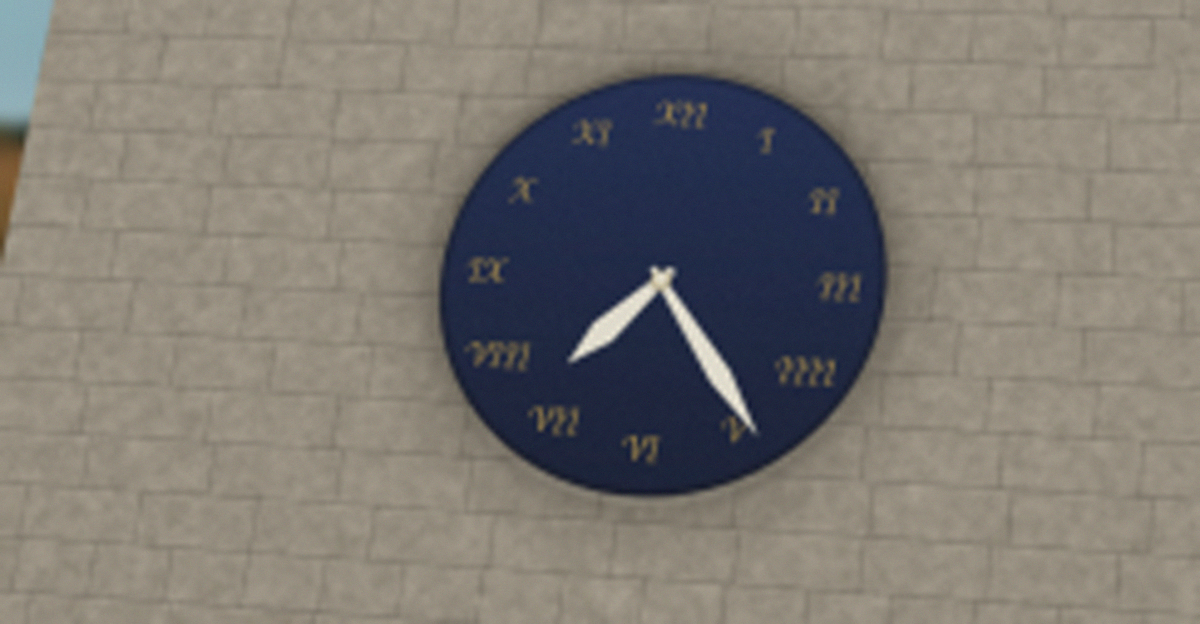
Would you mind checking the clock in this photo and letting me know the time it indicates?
7:24
